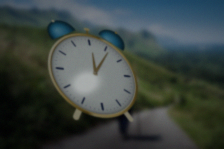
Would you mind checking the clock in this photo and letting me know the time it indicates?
12:06
